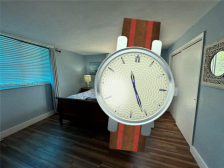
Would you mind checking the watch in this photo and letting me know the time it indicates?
11:26
